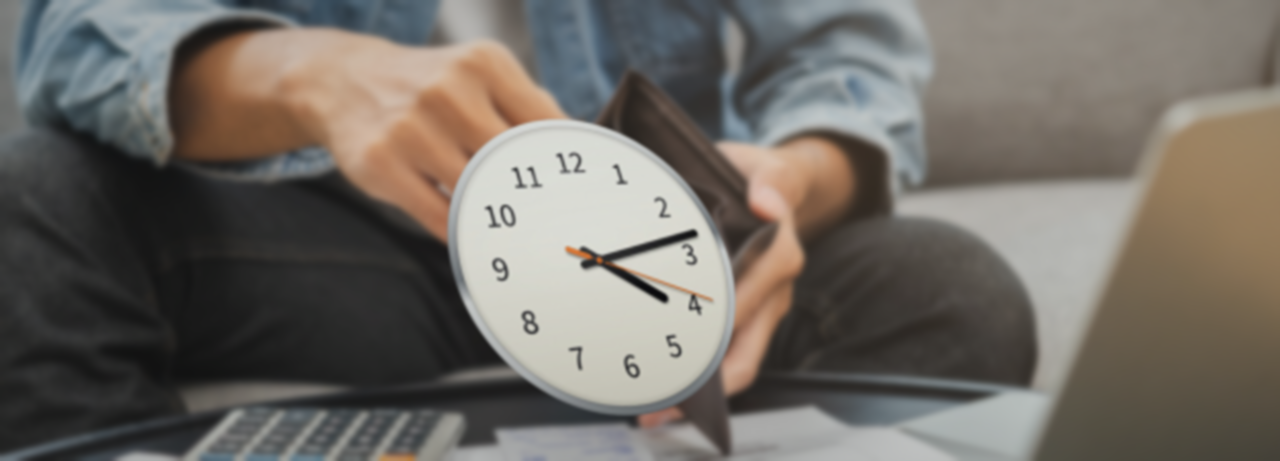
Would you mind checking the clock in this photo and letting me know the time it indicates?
4:13:19
